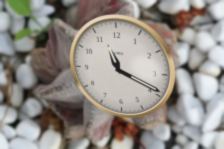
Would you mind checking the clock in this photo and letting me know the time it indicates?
11:19
